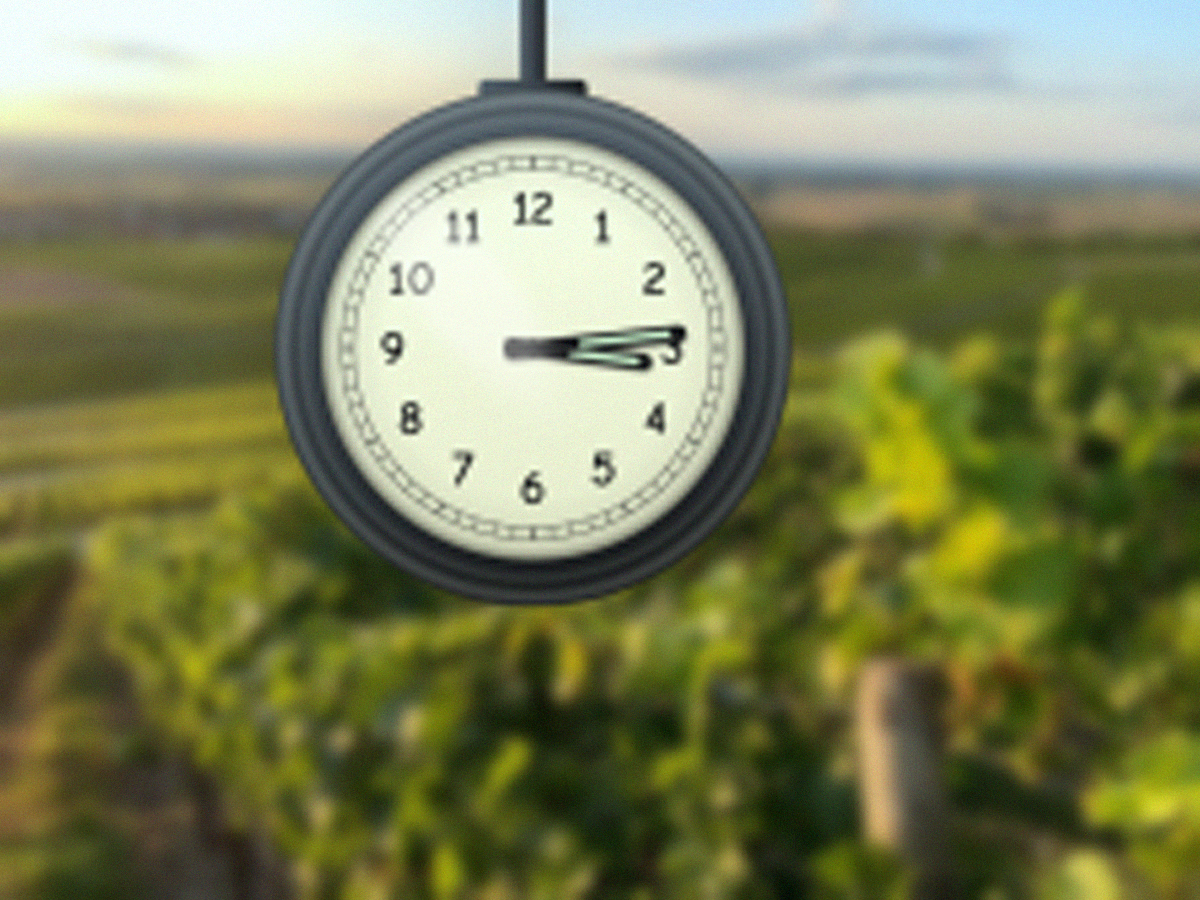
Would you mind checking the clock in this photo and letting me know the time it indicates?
3:14
